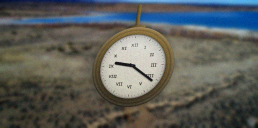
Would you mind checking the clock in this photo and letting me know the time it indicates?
9:21
